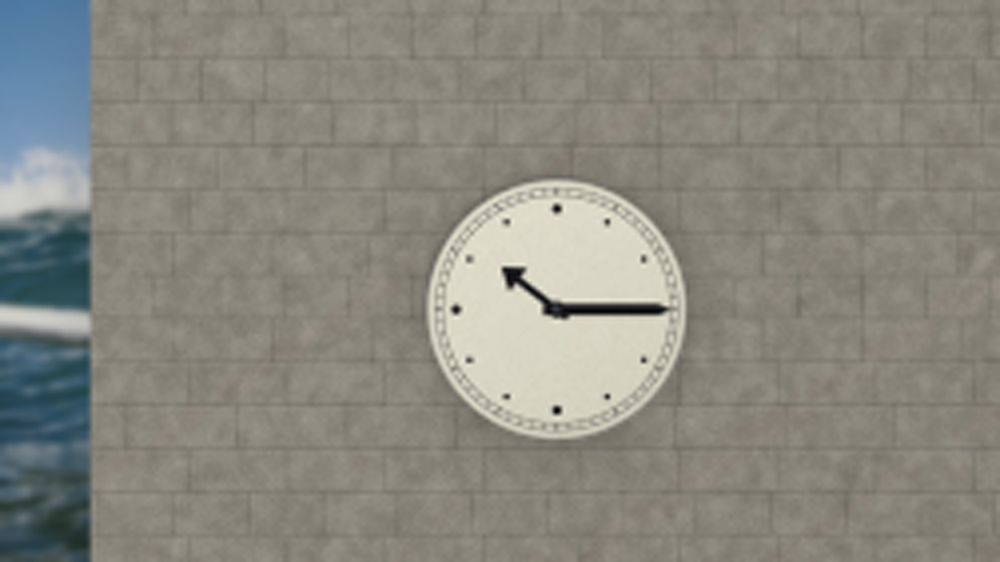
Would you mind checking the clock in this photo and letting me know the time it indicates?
10:15
